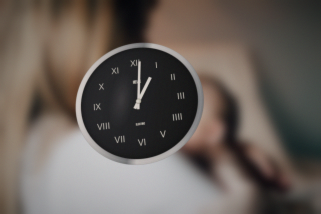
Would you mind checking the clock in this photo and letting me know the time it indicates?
1:01
